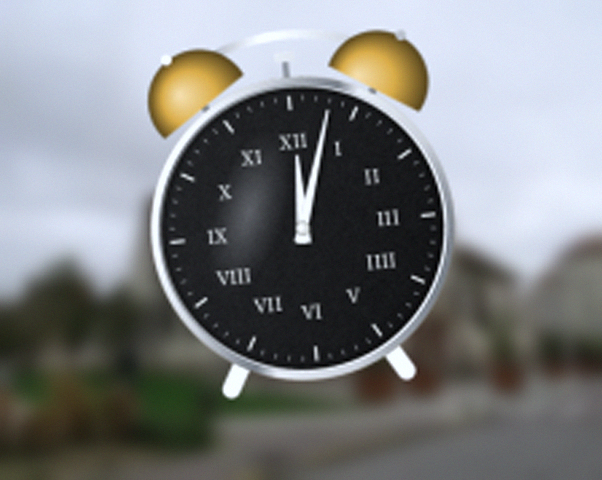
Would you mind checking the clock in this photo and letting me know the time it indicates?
12:03
